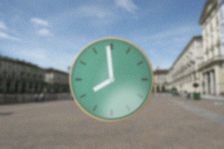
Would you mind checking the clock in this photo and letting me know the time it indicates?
7:59
